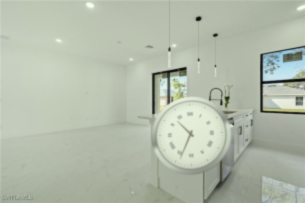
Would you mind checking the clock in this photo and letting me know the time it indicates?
10:34
